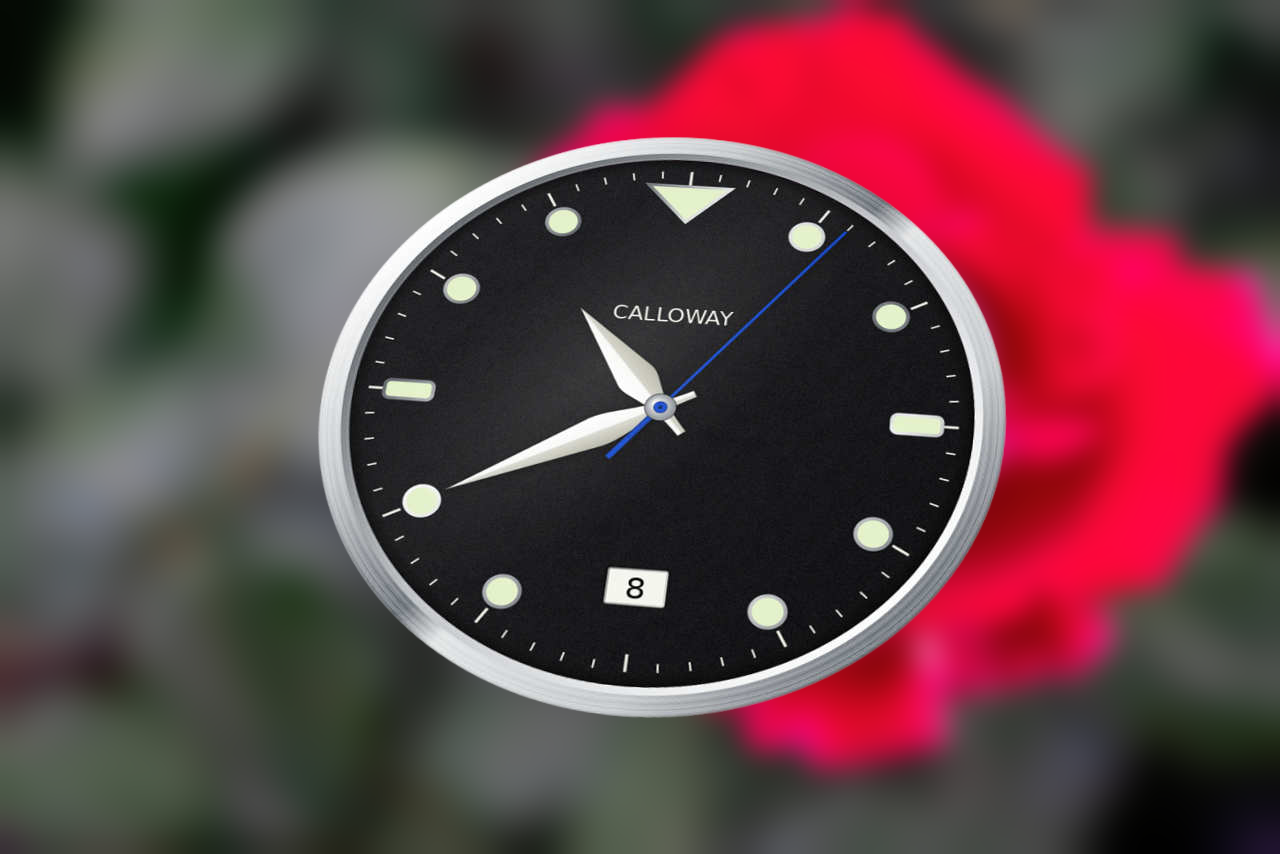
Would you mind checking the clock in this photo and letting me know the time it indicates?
10:40:06
